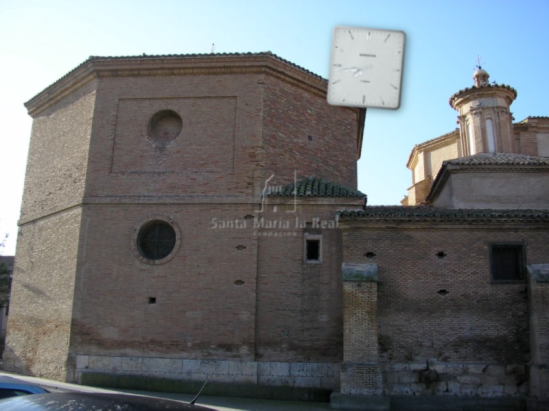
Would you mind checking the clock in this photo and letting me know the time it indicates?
7:43
